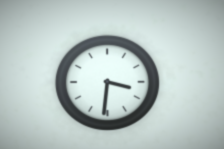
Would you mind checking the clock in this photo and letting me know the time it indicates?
3:31
